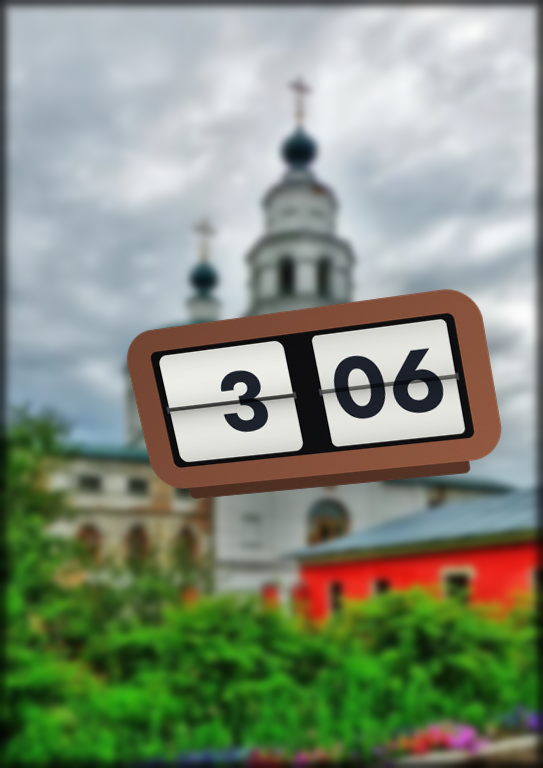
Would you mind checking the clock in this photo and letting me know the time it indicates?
3:06
